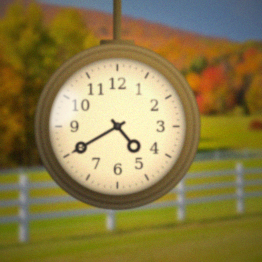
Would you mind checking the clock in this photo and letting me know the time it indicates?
4:40
